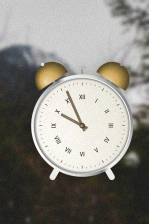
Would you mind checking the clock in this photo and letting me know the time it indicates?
9:56
